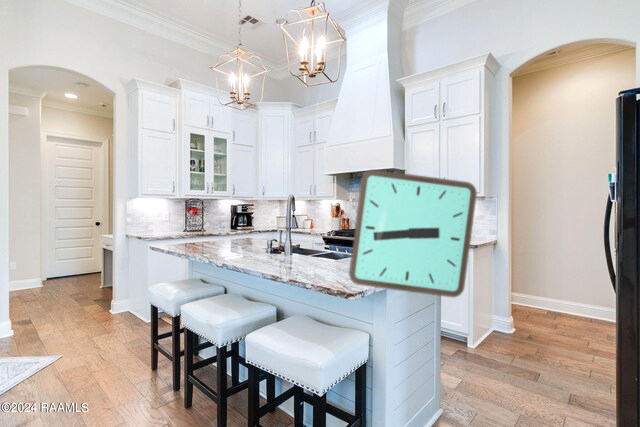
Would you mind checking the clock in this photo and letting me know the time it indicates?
2:43
